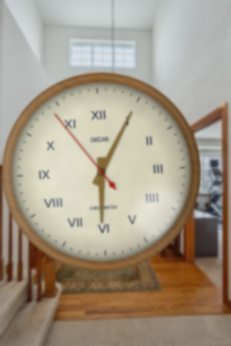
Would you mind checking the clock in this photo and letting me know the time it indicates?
6:04:54
